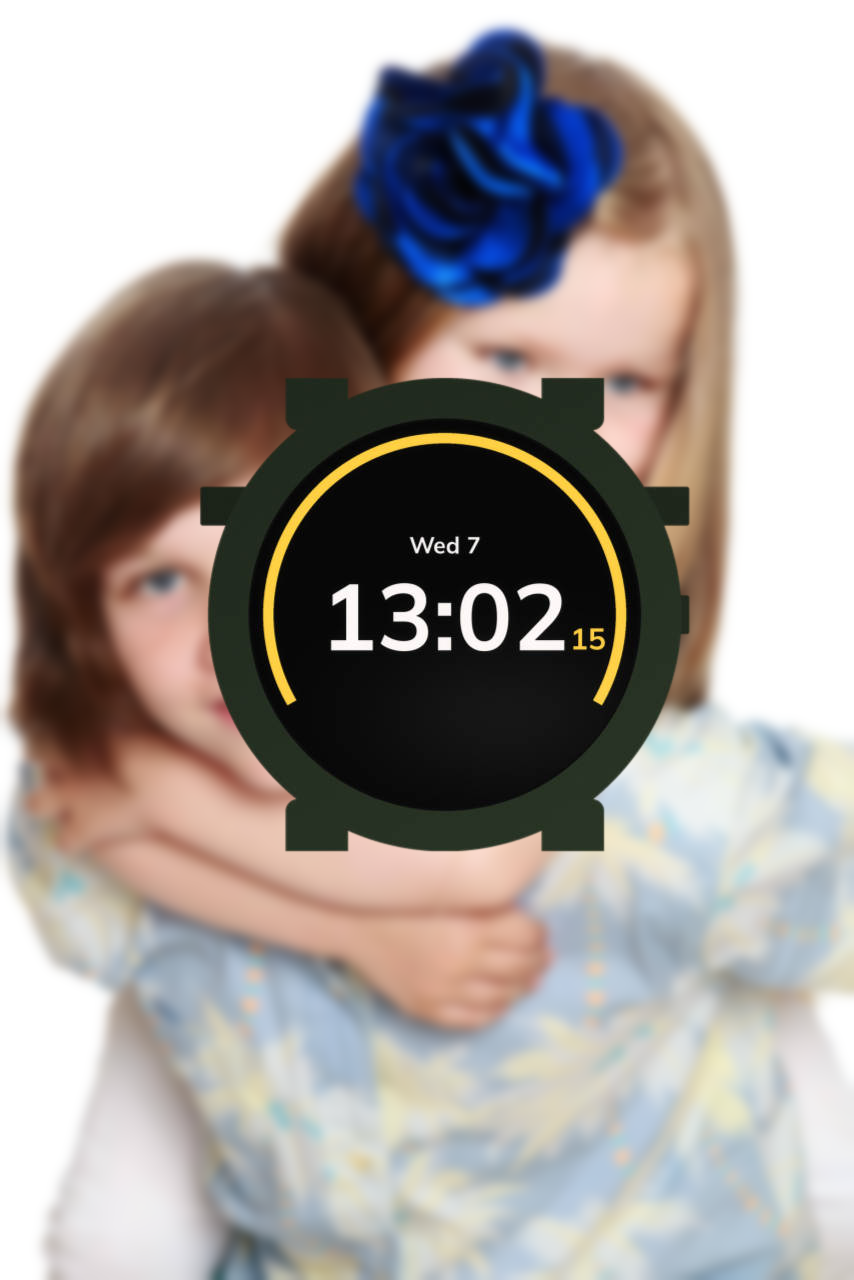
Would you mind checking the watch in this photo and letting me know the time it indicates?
13:02:15
